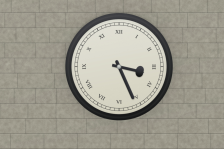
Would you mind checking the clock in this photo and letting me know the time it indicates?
3:26
